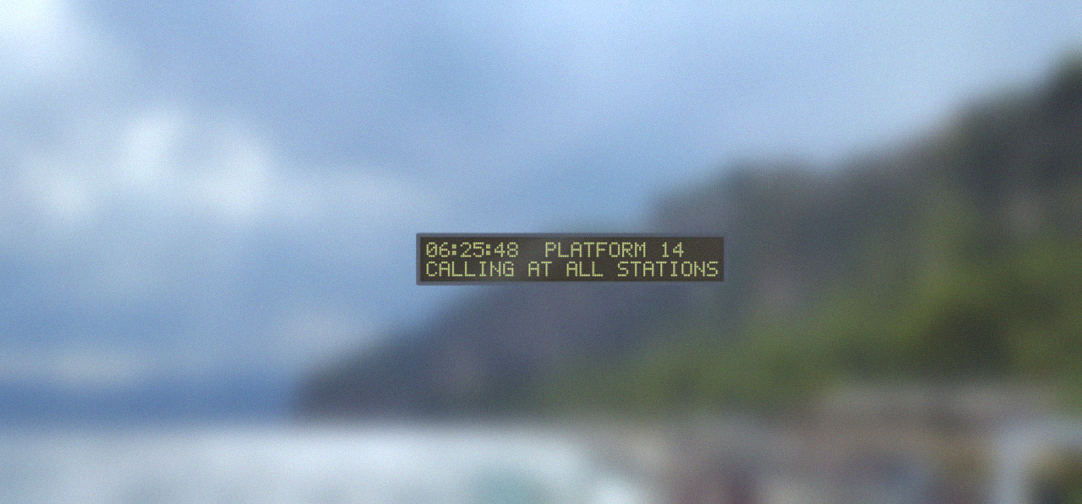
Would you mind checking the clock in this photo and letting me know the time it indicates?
6:25:48
